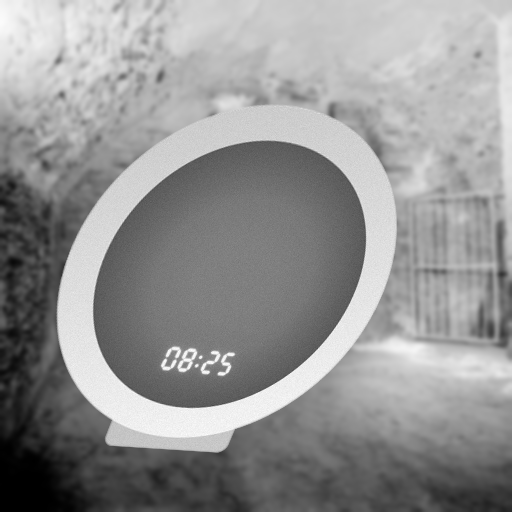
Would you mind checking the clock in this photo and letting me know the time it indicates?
8:25
